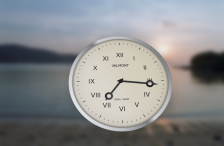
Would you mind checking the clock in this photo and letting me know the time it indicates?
7:16
